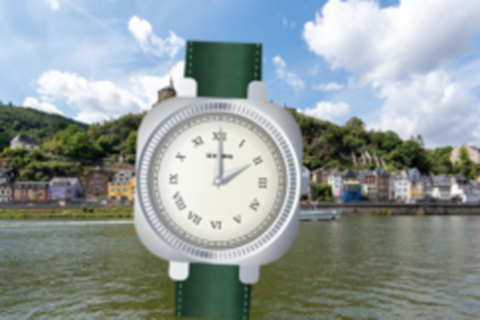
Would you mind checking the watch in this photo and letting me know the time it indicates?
2:00
